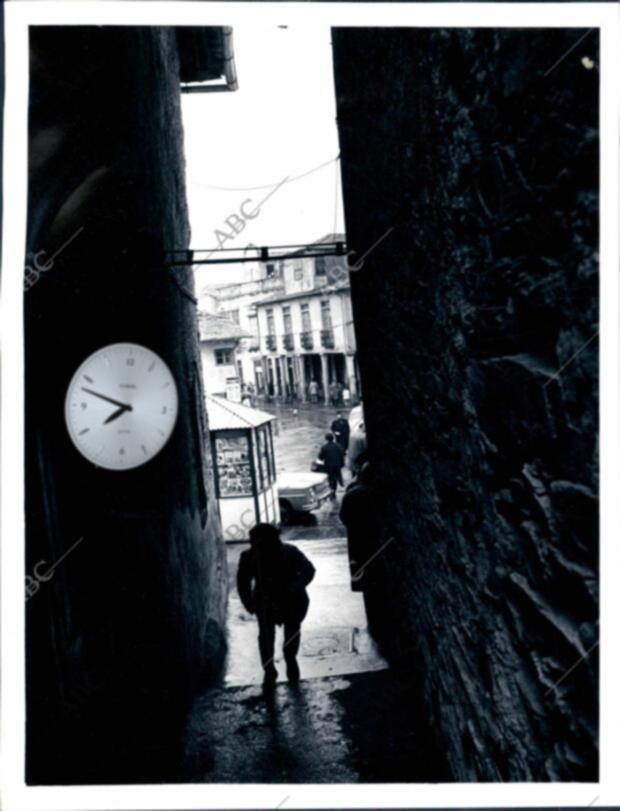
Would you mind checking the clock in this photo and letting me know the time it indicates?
7:48
